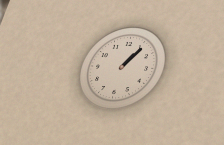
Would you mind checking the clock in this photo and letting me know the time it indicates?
1:06
